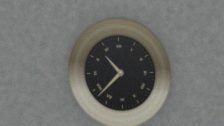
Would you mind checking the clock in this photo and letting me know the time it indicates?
10:38
